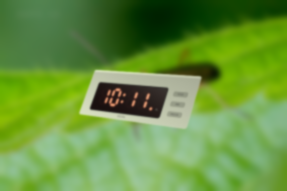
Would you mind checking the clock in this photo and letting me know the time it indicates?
10:11
